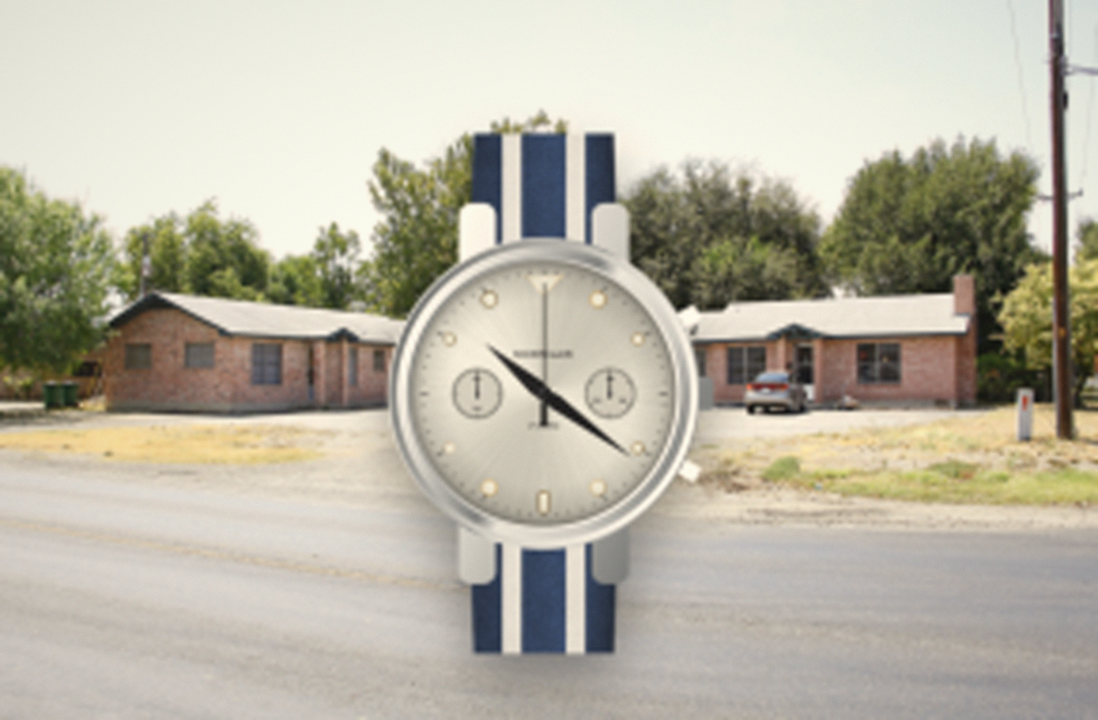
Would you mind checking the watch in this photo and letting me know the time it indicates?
10:21
